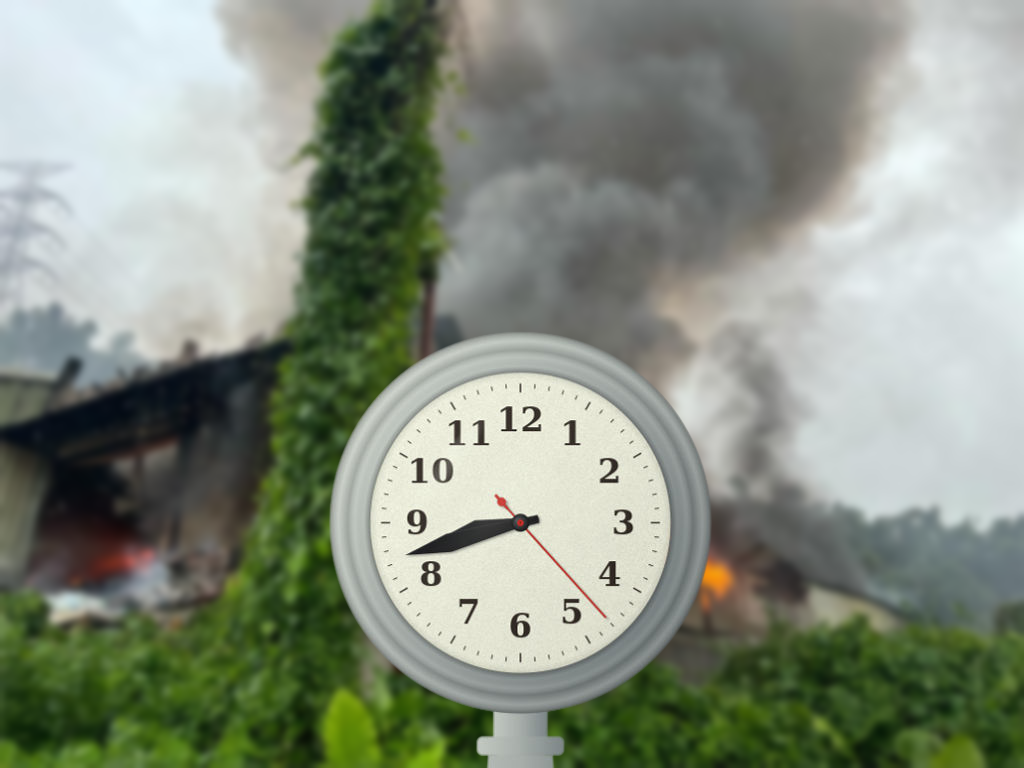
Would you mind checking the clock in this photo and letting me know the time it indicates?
8:42:23
